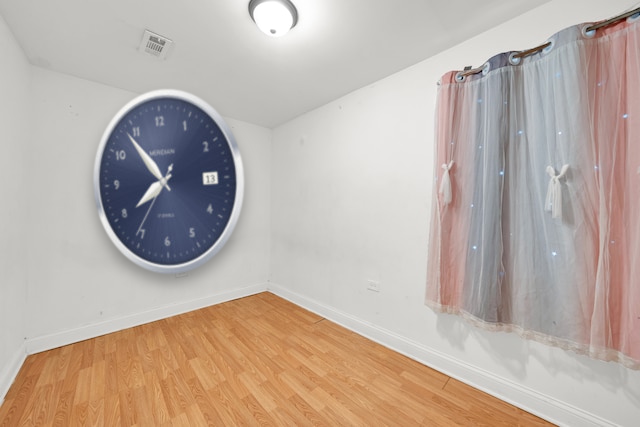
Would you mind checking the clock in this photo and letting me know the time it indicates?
7:53:36
